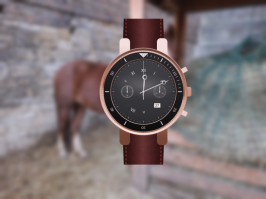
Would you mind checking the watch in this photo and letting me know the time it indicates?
12:11
